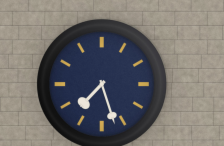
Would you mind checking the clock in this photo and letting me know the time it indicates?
7:27
